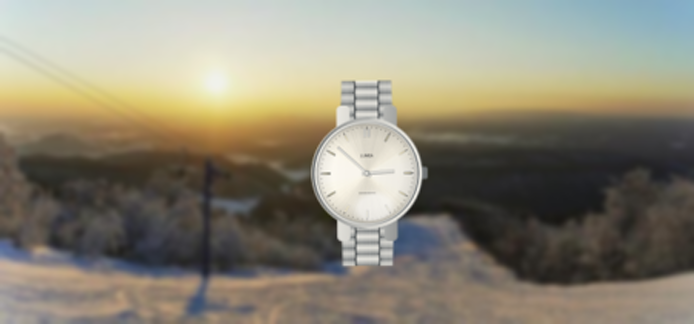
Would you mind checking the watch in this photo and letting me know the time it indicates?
2:52
